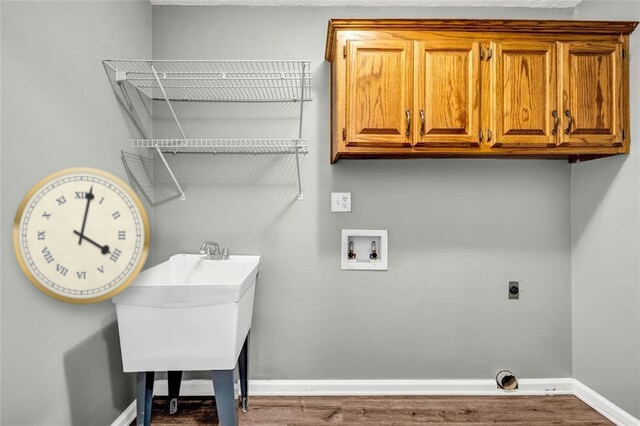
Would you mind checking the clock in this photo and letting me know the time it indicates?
4:02
